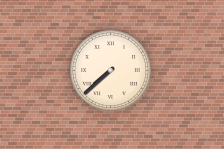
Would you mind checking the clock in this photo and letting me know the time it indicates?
7:38
